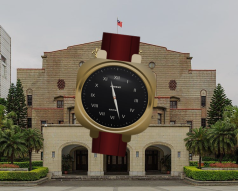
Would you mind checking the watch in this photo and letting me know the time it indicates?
11:27
